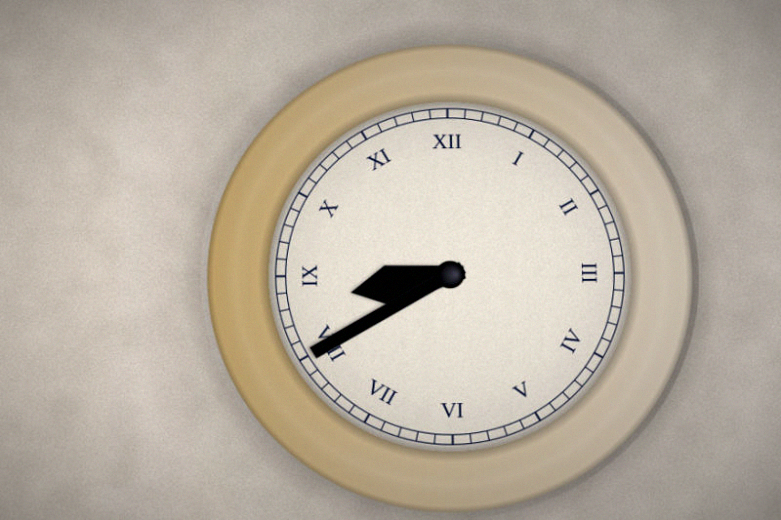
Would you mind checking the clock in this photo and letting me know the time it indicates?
8:40
